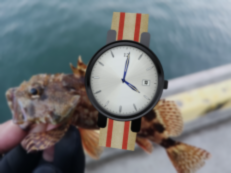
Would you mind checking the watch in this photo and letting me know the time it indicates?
4:01
